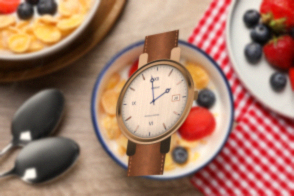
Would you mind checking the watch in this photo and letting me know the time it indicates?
1:58
